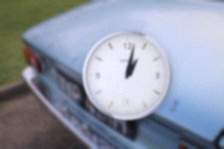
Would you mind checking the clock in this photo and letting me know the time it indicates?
1:02
